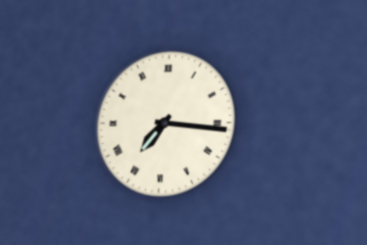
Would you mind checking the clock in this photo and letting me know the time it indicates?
7:16
